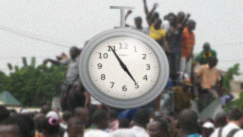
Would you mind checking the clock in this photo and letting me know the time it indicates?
4:55
